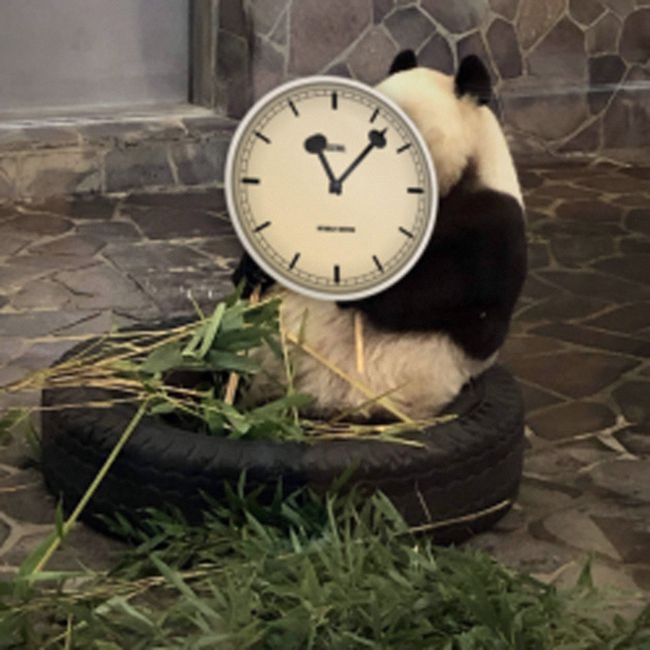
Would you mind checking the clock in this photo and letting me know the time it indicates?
11:07
